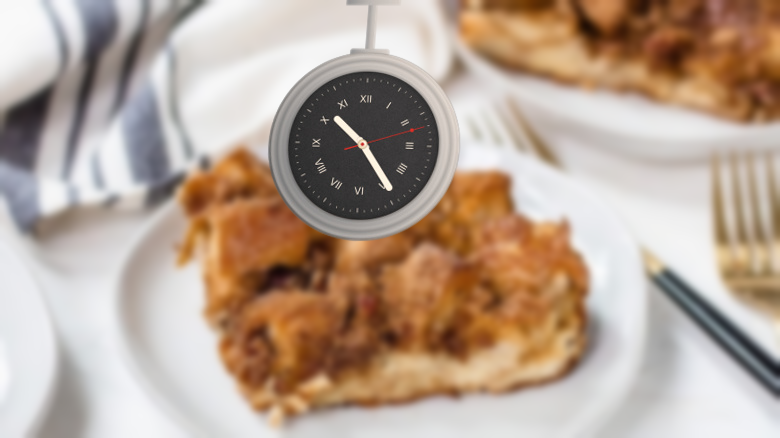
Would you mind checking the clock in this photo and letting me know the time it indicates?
10:24:12
